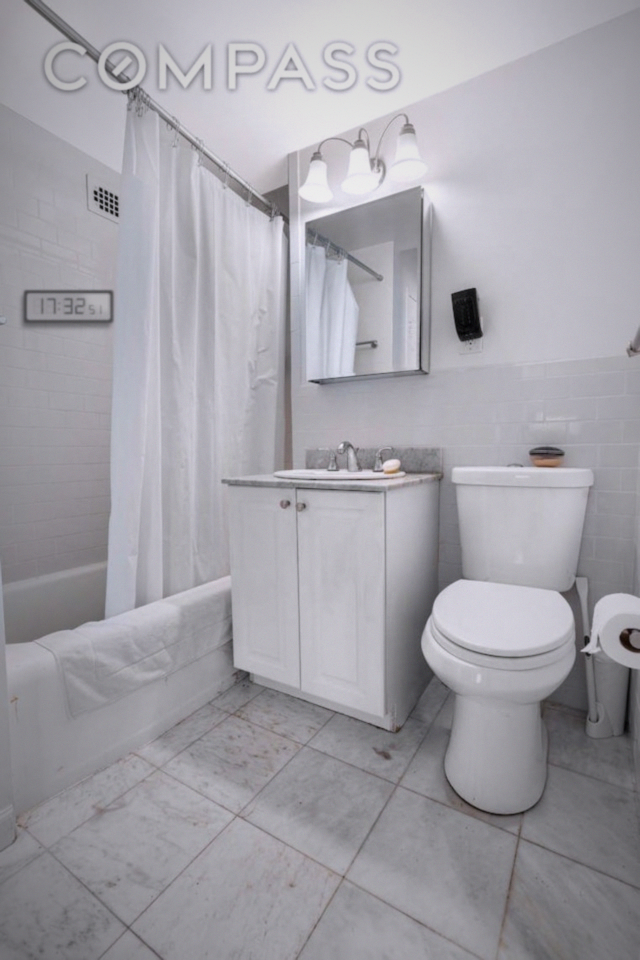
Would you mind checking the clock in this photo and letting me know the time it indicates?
17:32
